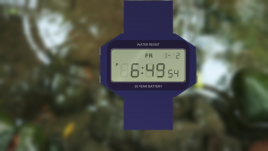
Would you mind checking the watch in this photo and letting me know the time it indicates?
6:49:54
